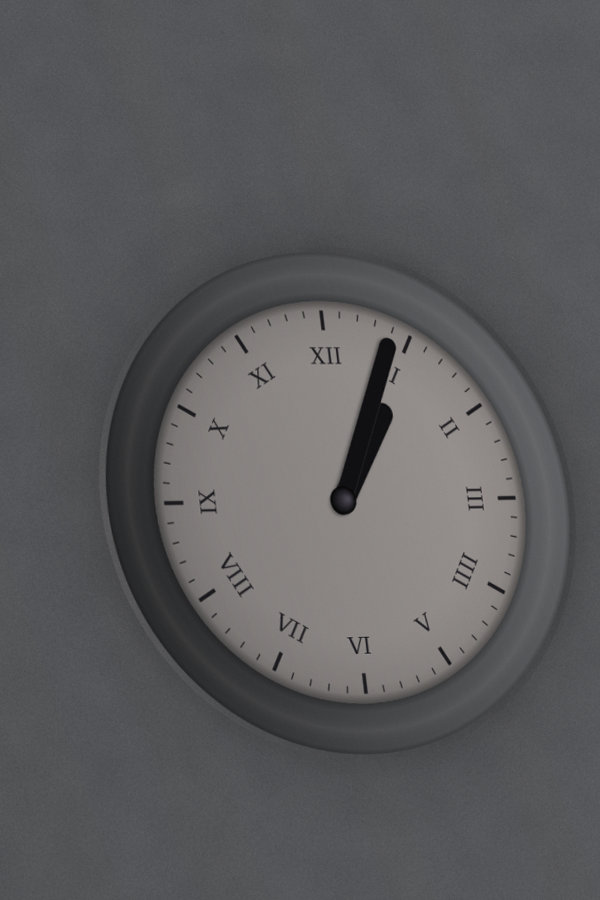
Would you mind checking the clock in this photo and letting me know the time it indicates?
1:04
